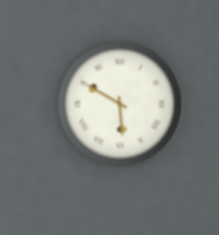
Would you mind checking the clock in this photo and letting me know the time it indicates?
5:50
